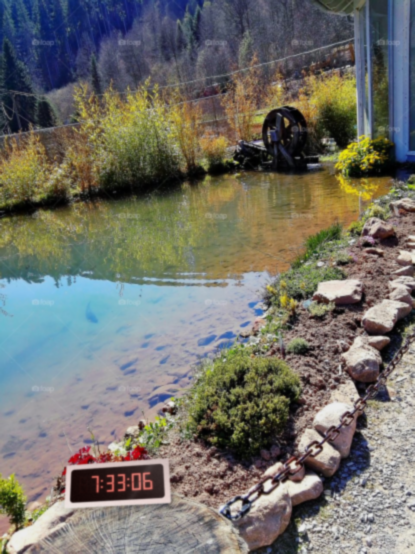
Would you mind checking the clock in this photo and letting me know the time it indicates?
7:33:06
